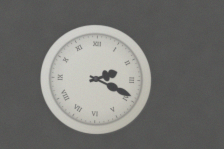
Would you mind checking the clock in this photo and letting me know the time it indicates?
2:19
